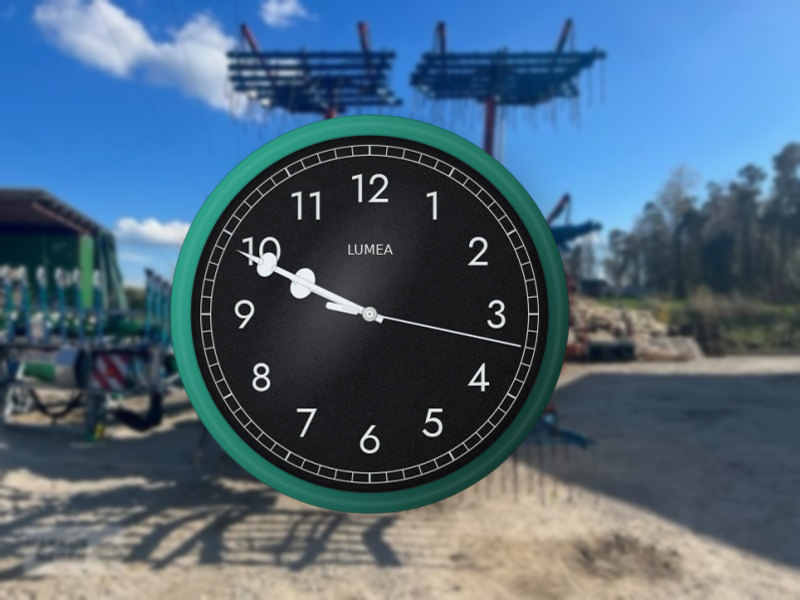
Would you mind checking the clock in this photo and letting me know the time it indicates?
9:49:17
